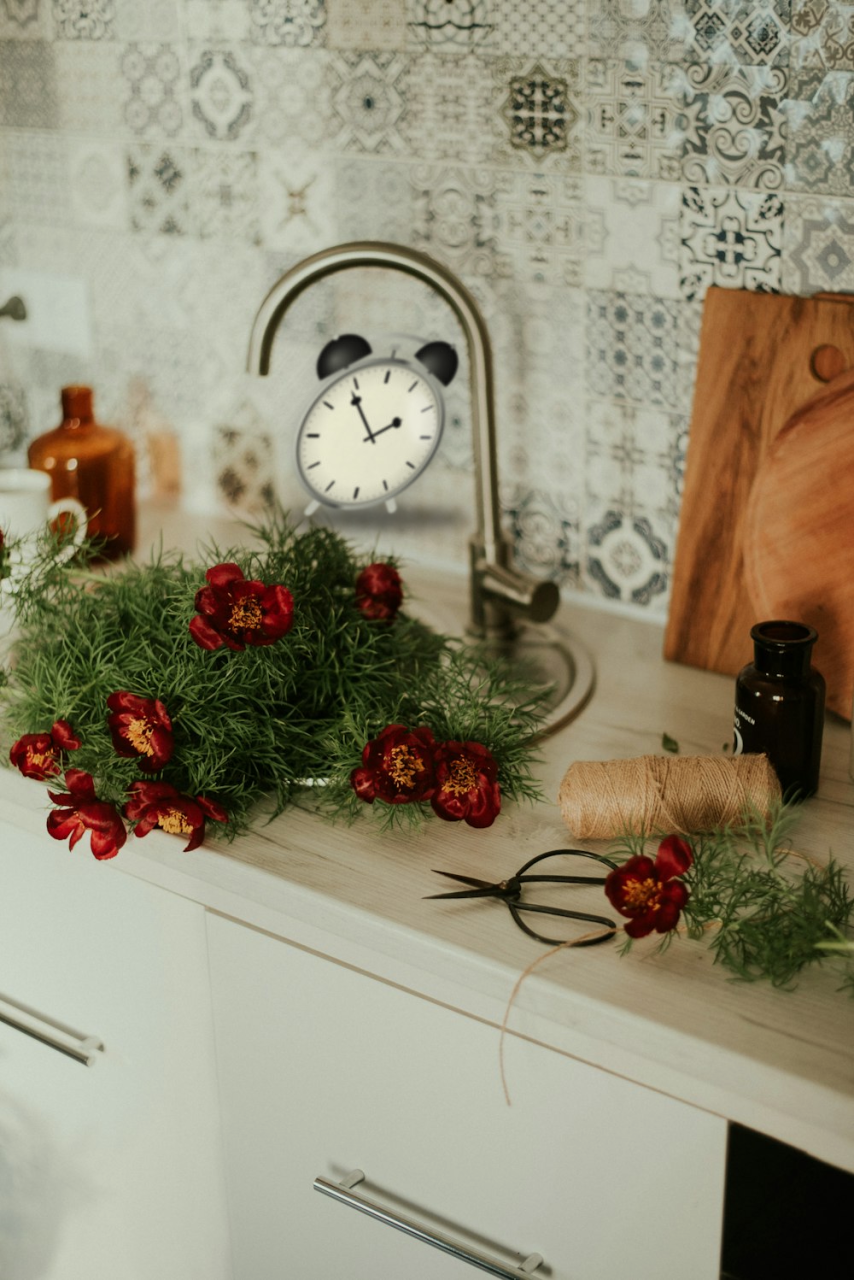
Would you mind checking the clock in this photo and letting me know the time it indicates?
1:54
